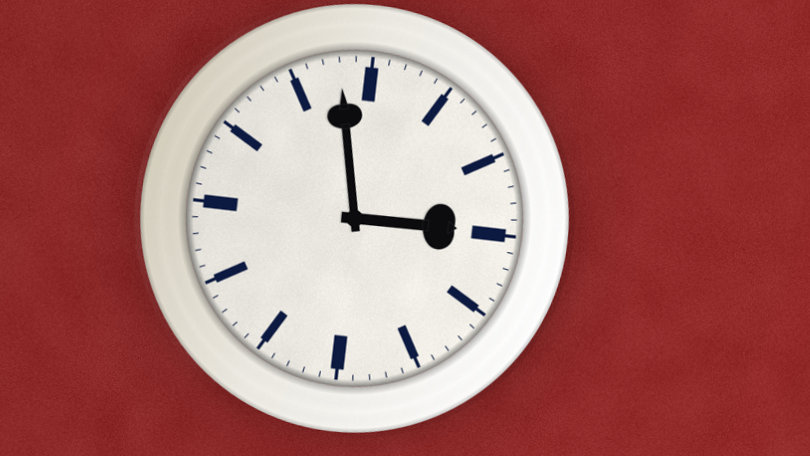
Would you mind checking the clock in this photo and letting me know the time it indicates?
2:58
